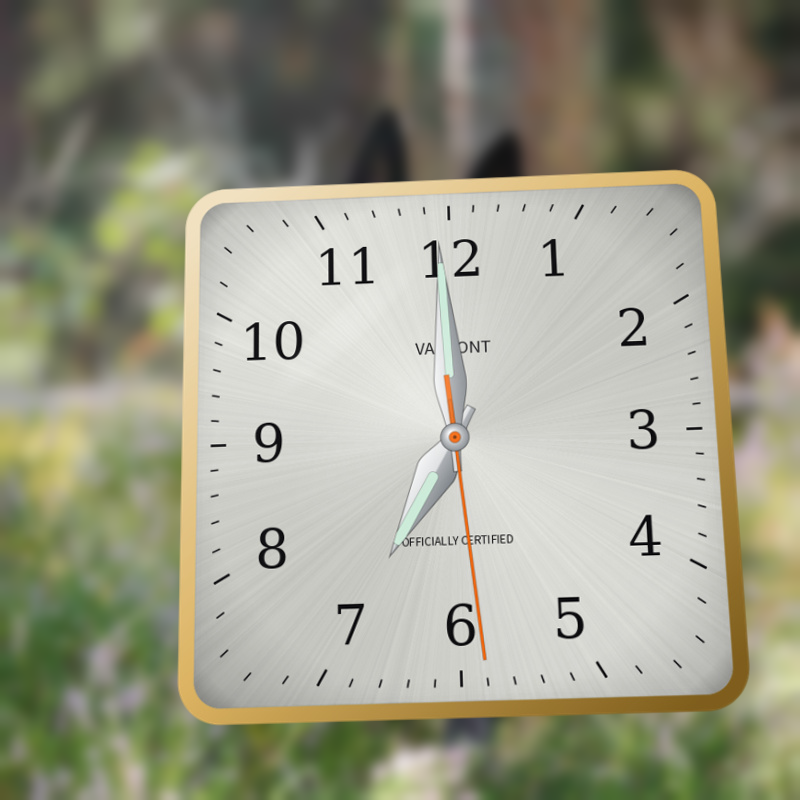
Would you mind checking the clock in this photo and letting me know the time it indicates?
6:59:29
